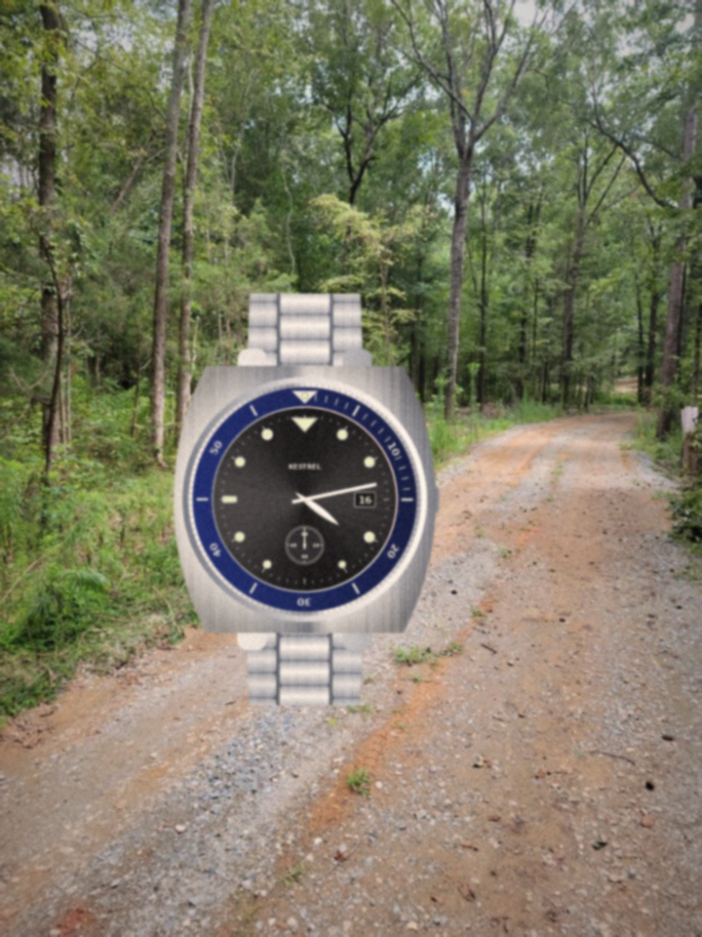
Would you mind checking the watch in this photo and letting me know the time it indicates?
4:13
